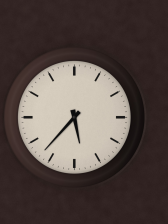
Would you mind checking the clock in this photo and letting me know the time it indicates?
5:37
